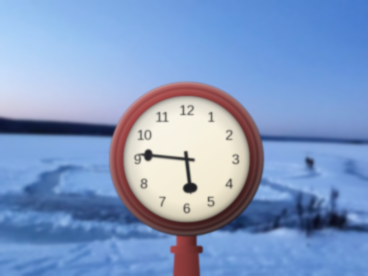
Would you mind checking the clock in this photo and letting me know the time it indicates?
5:46
